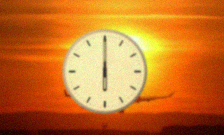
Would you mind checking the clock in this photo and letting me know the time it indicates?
6:00
